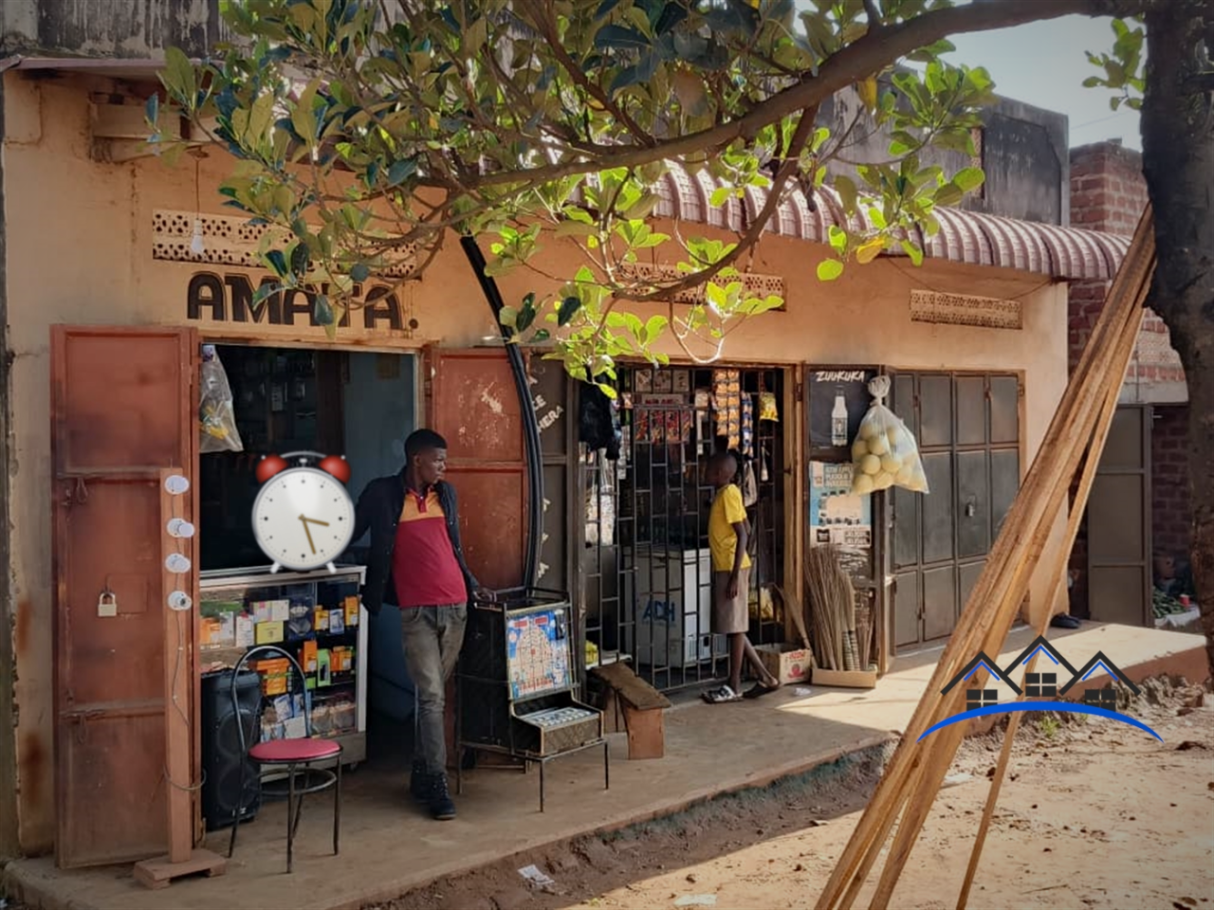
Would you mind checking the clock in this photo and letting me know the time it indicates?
3:27
